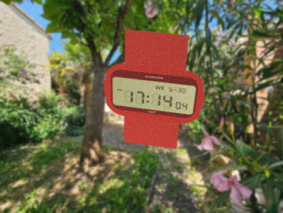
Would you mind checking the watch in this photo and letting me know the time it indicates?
17:14:04
